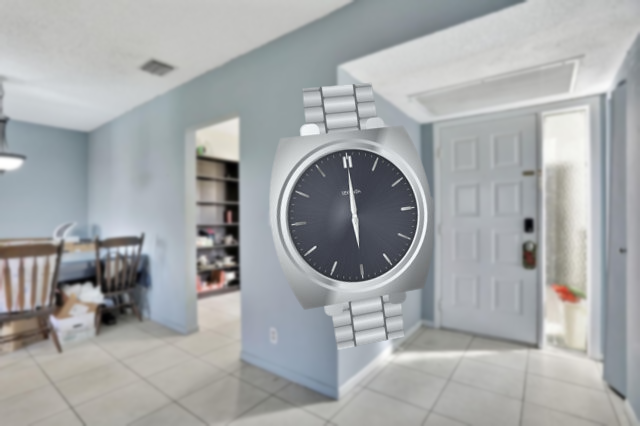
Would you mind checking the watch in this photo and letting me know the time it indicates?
6:00
